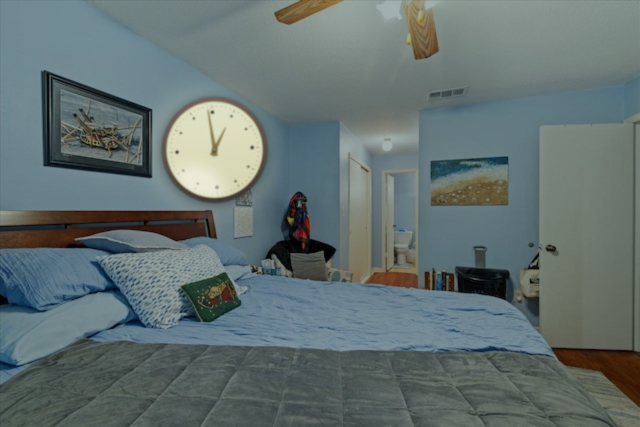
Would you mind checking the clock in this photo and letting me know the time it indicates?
12:59
